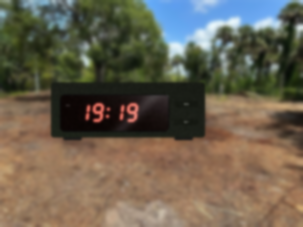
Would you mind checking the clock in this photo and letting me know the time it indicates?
19:19
